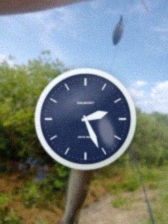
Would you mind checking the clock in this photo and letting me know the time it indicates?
2:26
